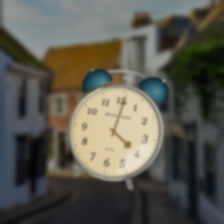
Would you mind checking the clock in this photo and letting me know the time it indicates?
4:01
